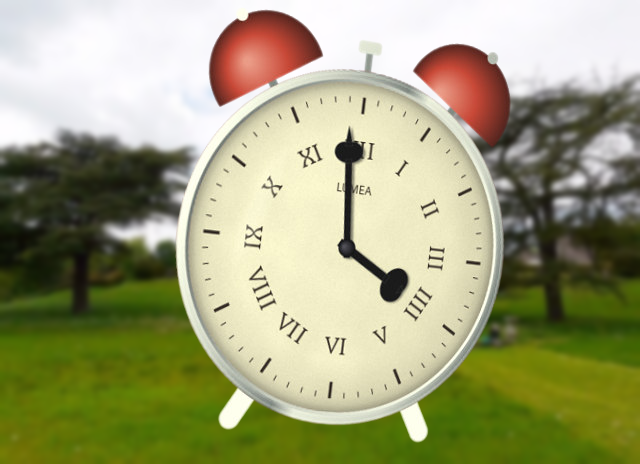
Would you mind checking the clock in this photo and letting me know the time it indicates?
3:59
